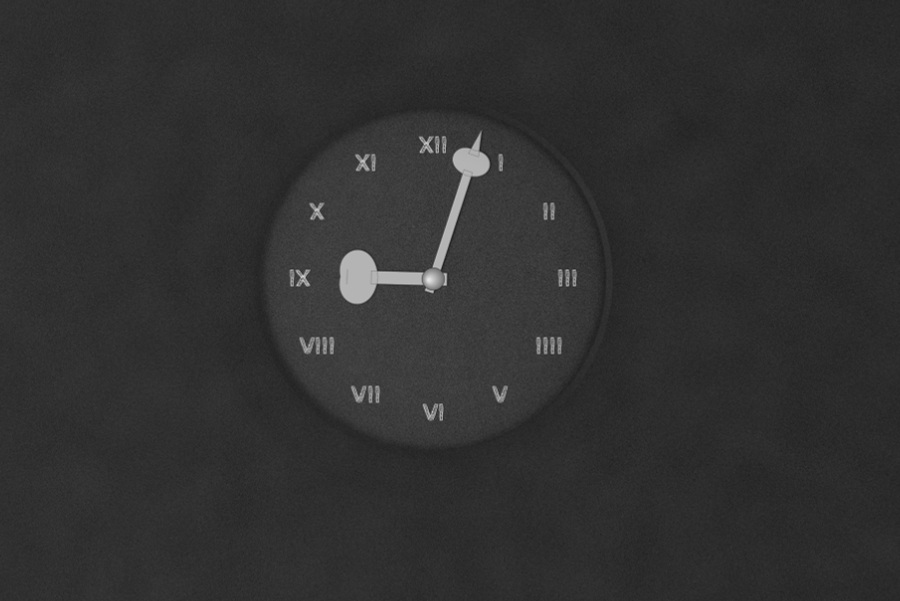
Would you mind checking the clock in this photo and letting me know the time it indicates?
9:03
